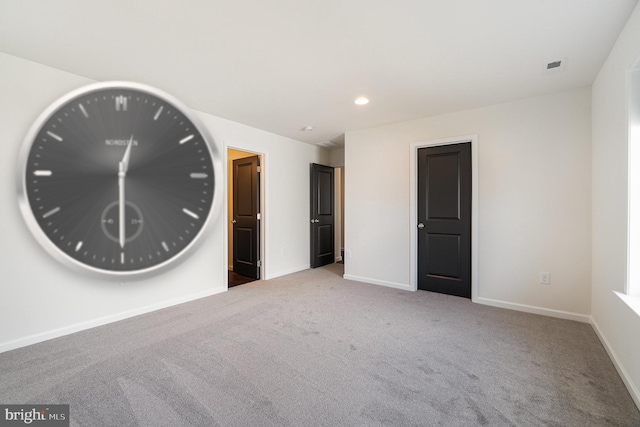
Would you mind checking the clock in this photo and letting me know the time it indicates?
12:30
